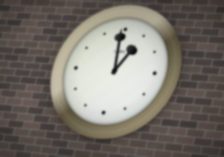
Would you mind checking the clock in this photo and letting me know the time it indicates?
12:59
